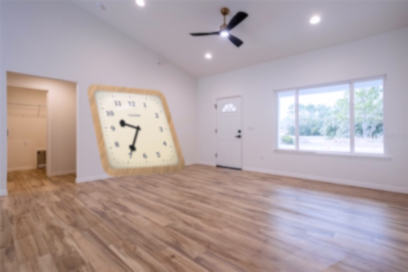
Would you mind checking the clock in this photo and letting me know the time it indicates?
9:35
